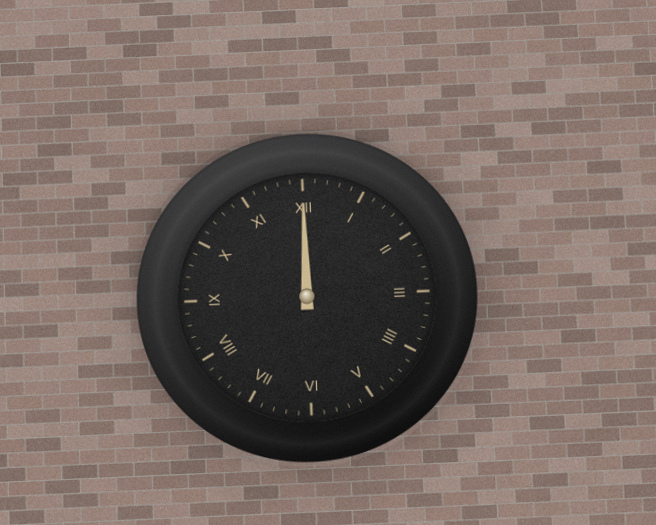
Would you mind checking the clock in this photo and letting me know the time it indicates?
12:00
